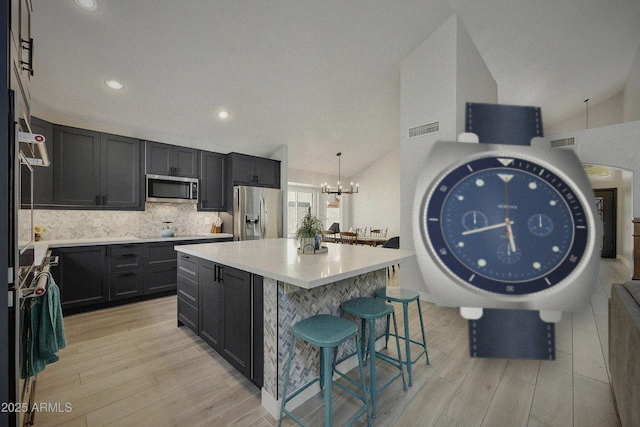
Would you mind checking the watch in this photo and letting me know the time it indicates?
5:42
